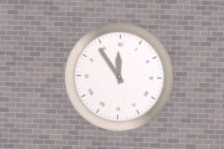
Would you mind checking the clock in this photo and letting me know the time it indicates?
11:54
